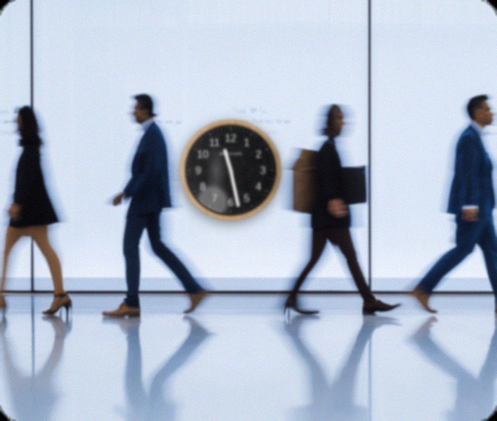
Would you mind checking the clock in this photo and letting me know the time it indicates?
11:28
